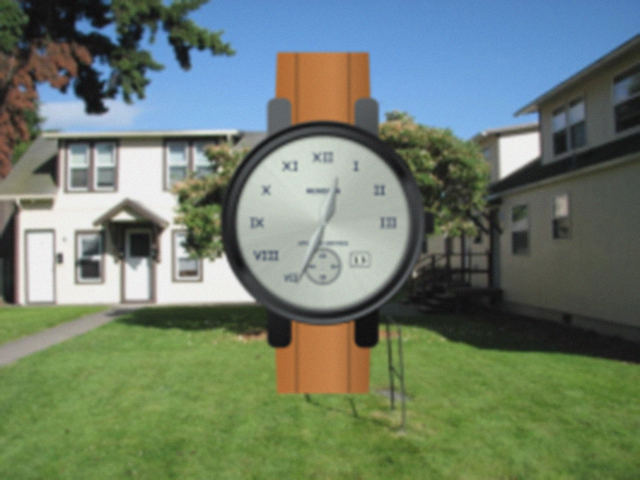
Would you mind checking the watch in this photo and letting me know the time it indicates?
12:34
